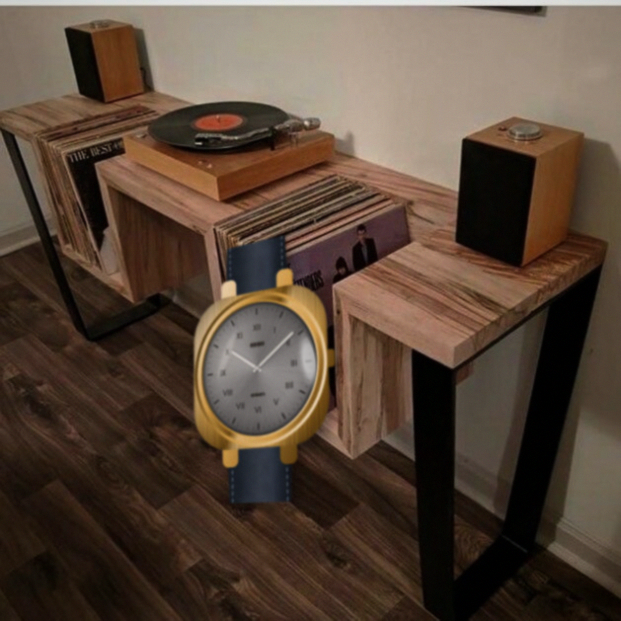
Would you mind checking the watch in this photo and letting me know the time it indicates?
10:09
